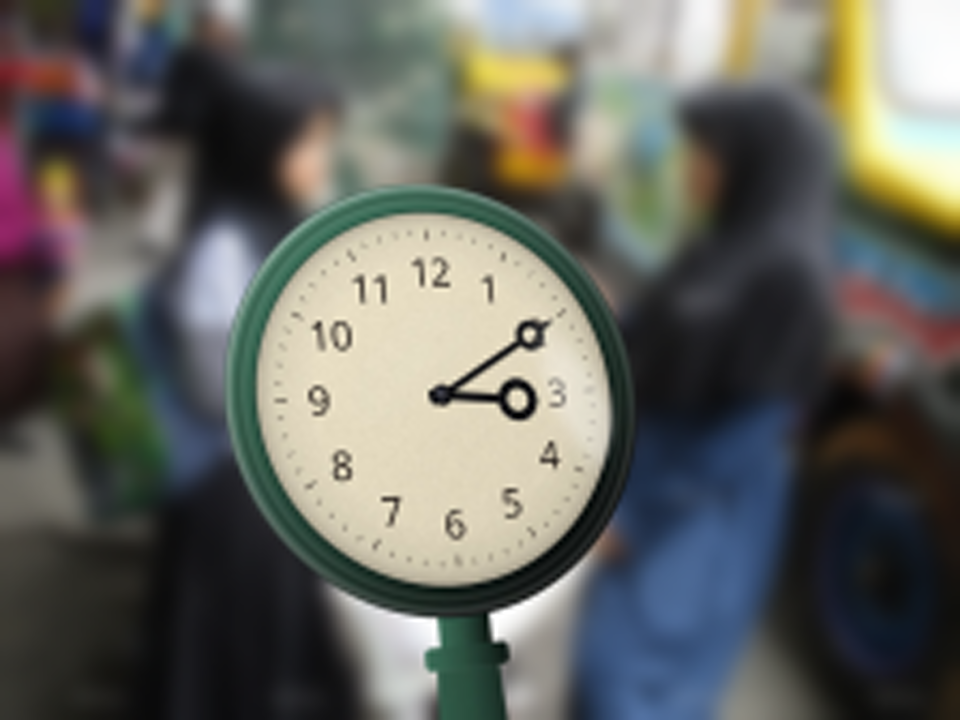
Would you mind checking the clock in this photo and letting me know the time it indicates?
3:10
